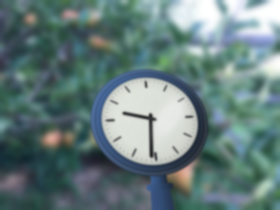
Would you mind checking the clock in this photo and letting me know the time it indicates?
9:31
